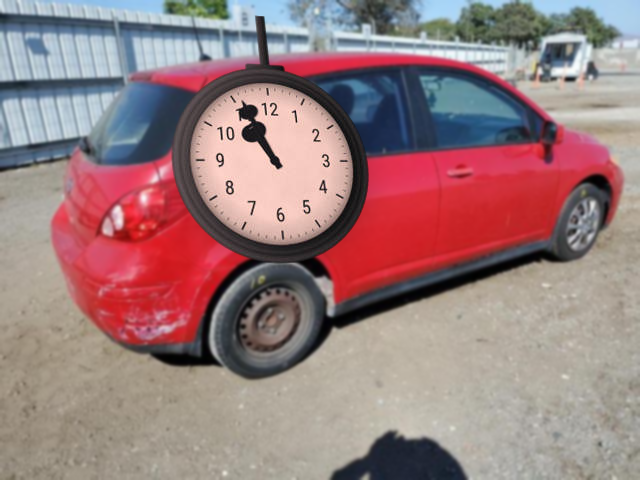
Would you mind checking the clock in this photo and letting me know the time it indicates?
10:56
